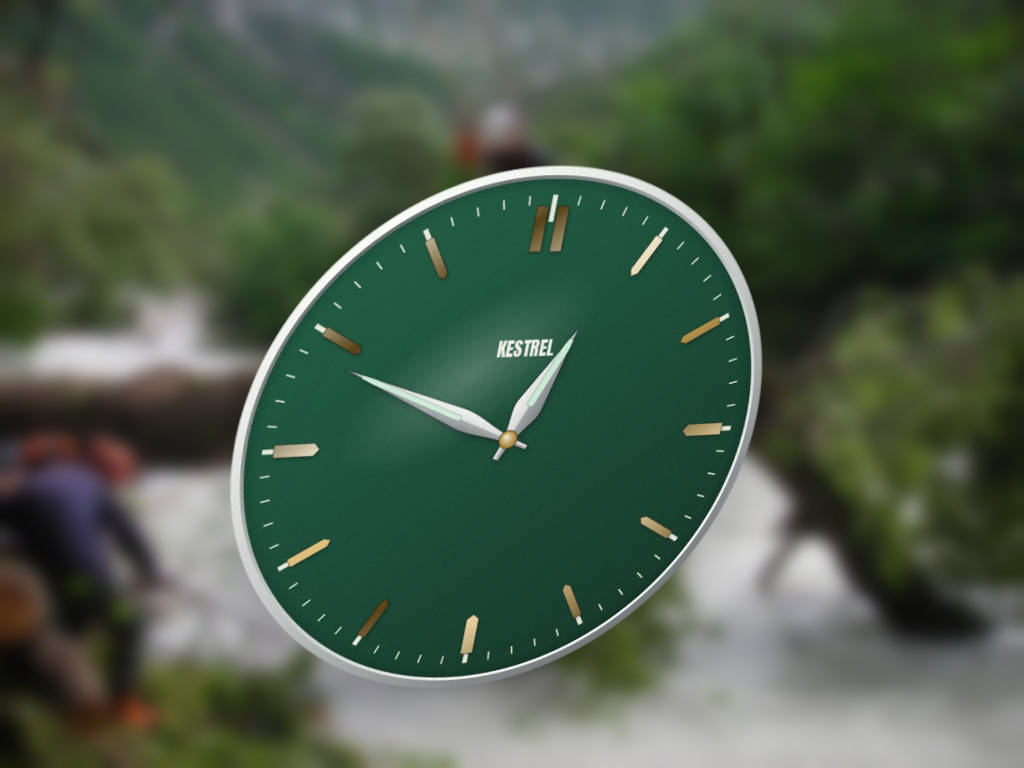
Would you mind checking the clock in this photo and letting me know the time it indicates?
12:49
